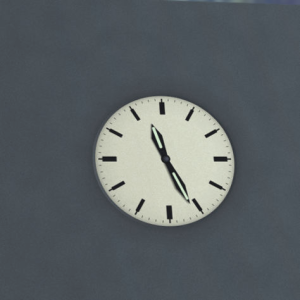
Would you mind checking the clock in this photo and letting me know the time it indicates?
11:26
